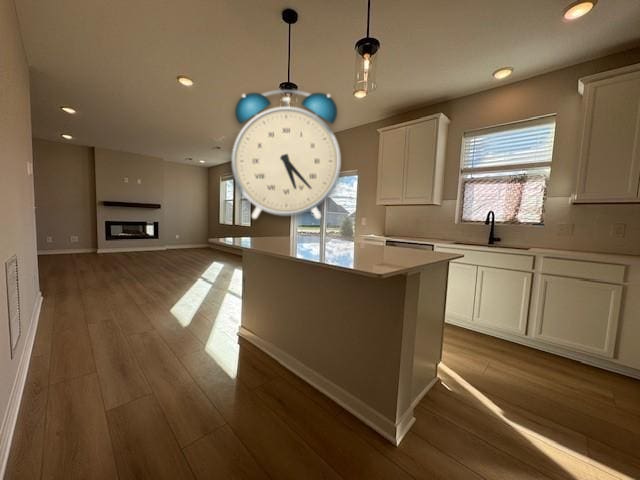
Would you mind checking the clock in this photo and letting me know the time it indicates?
5:23
